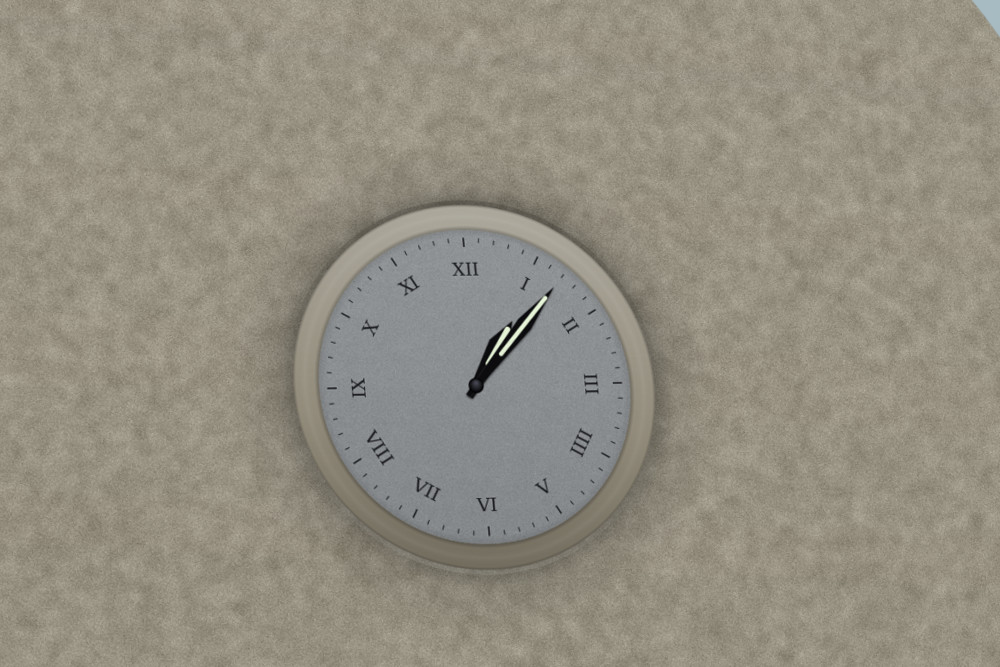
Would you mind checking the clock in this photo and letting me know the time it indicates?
1:07
